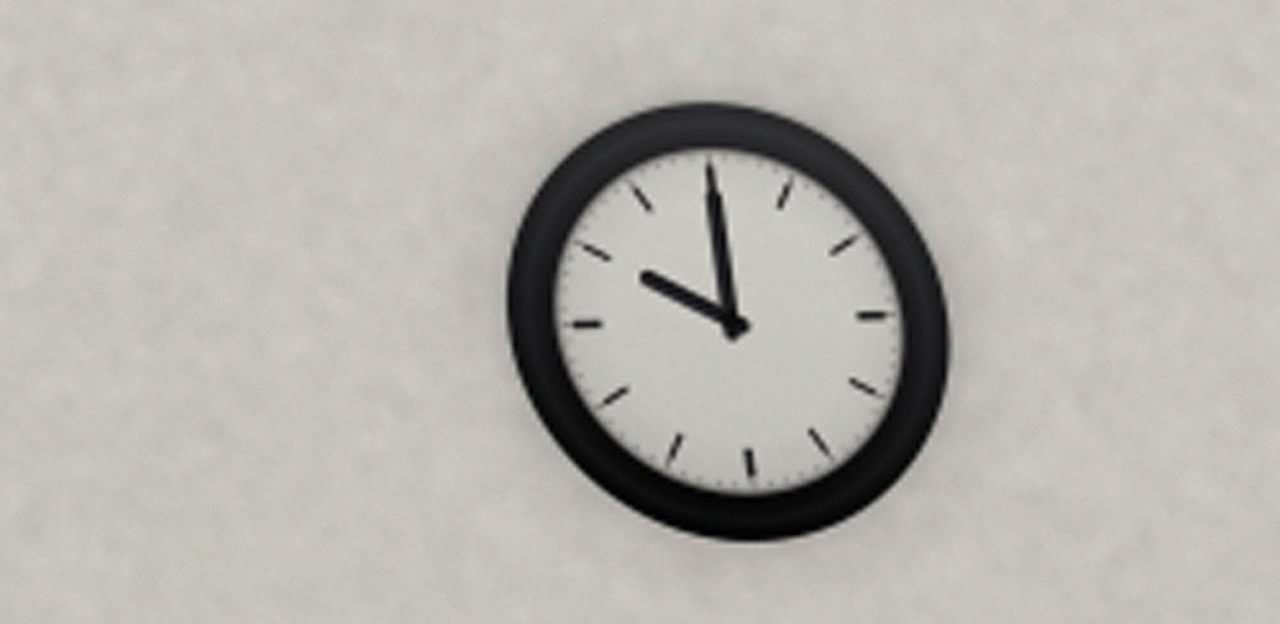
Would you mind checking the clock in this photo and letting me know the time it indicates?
10:00
